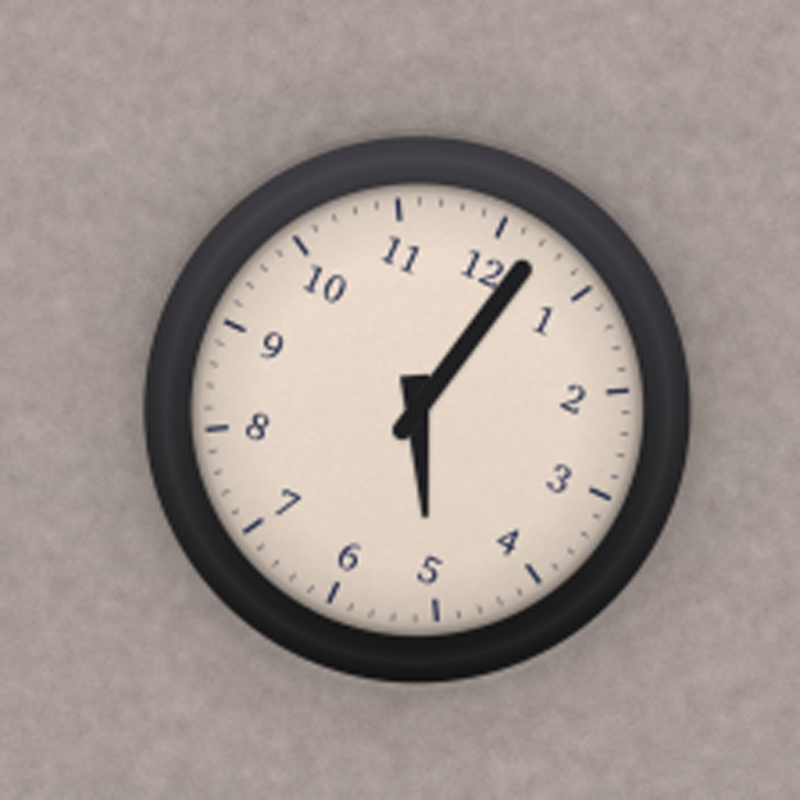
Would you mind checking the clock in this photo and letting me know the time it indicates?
5:02
